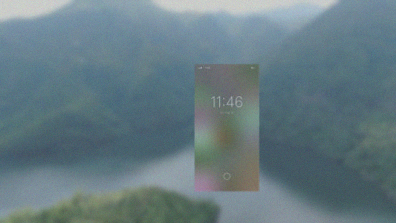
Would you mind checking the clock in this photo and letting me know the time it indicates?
11:46
